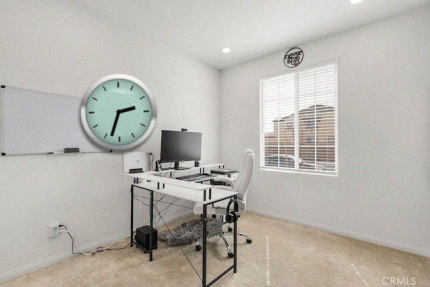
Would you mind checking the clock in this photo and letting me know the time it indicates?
2:33
